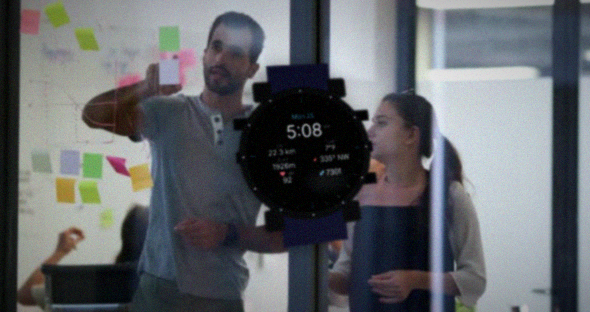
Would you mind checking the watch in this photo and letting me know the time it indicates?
5:08
